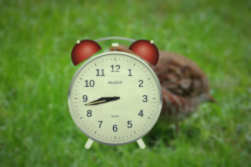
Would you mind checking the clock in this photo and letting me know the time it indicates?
8:43
